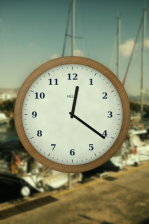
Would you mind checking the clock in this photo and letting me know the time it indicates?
12:21
